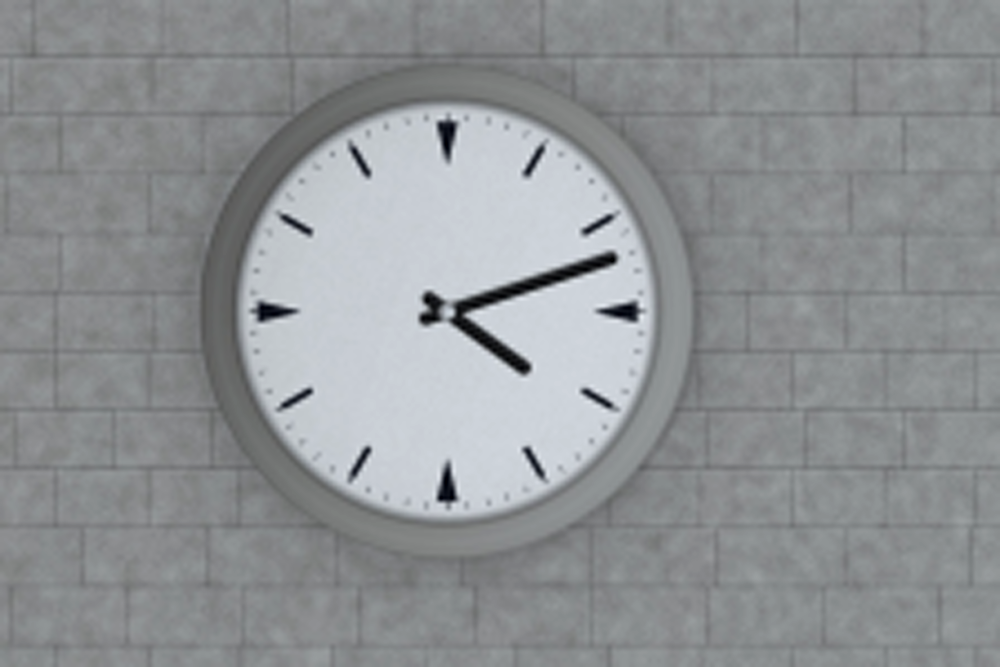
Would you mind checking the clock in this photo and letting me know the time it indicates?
4:12
